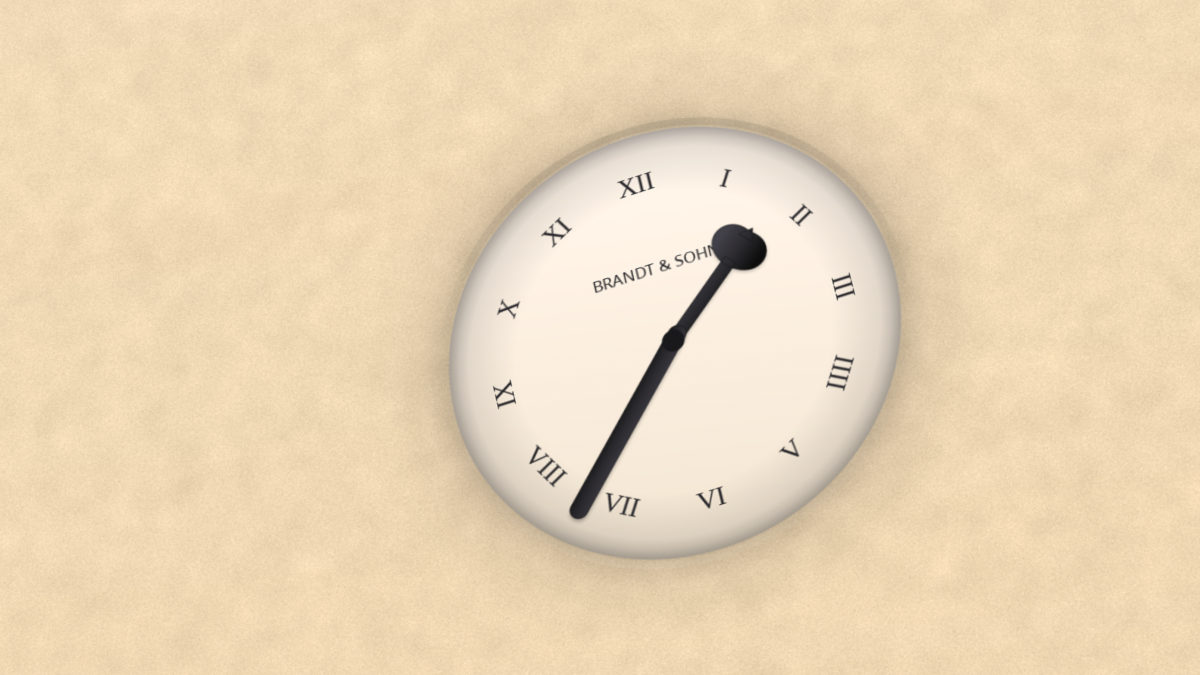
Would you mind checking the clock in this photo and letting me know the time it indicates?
1:37
